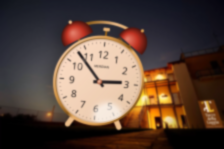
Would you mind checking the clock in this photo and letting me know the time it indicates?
2:53
